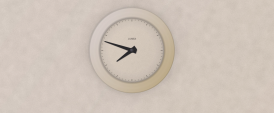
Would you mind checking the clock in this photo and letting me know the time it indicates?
7:48
